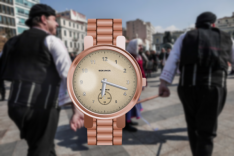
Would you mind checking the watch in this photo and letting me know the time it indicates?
6:18
